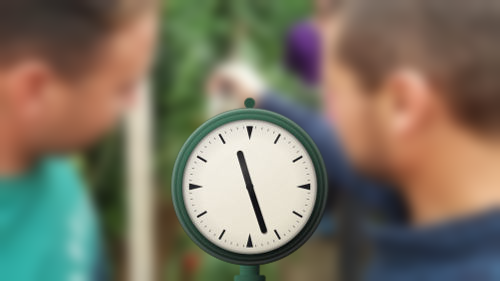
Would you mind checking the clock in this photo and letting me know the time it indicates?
11:27
